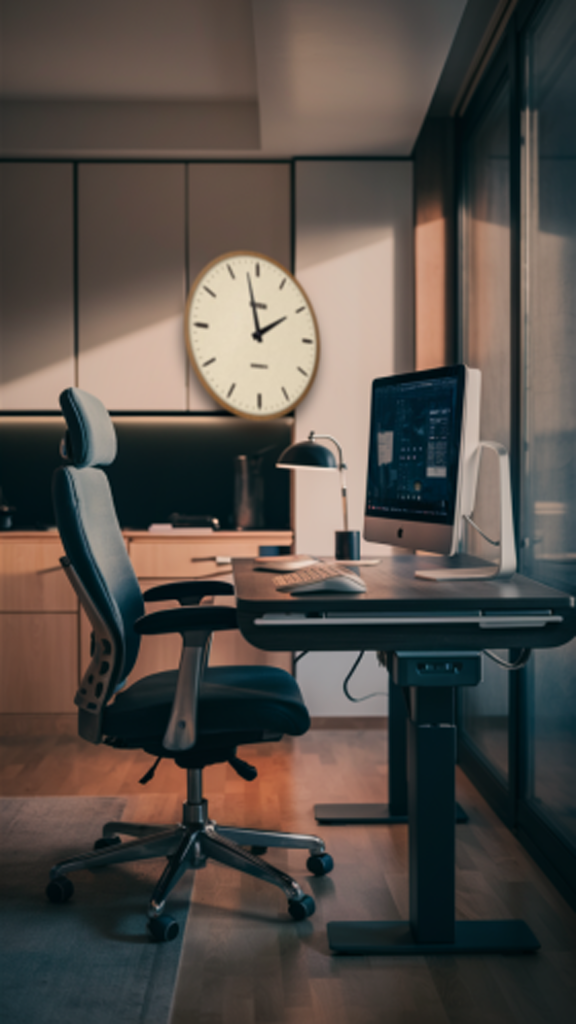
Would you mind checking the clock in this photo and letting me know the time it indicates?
1:58
